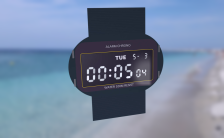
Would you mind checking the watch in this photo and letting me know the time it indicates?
0:05:04
